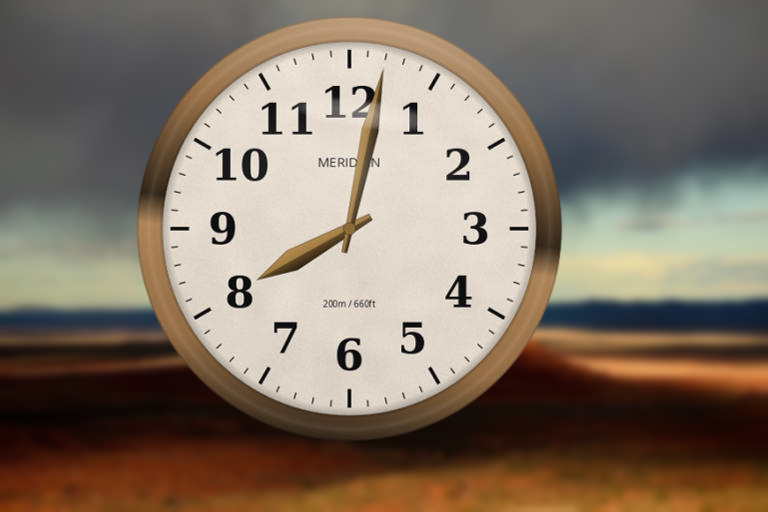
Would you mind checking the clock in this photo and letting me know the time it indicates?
8:02
